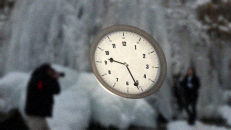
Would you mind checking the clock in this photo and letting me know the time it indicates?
9:26
